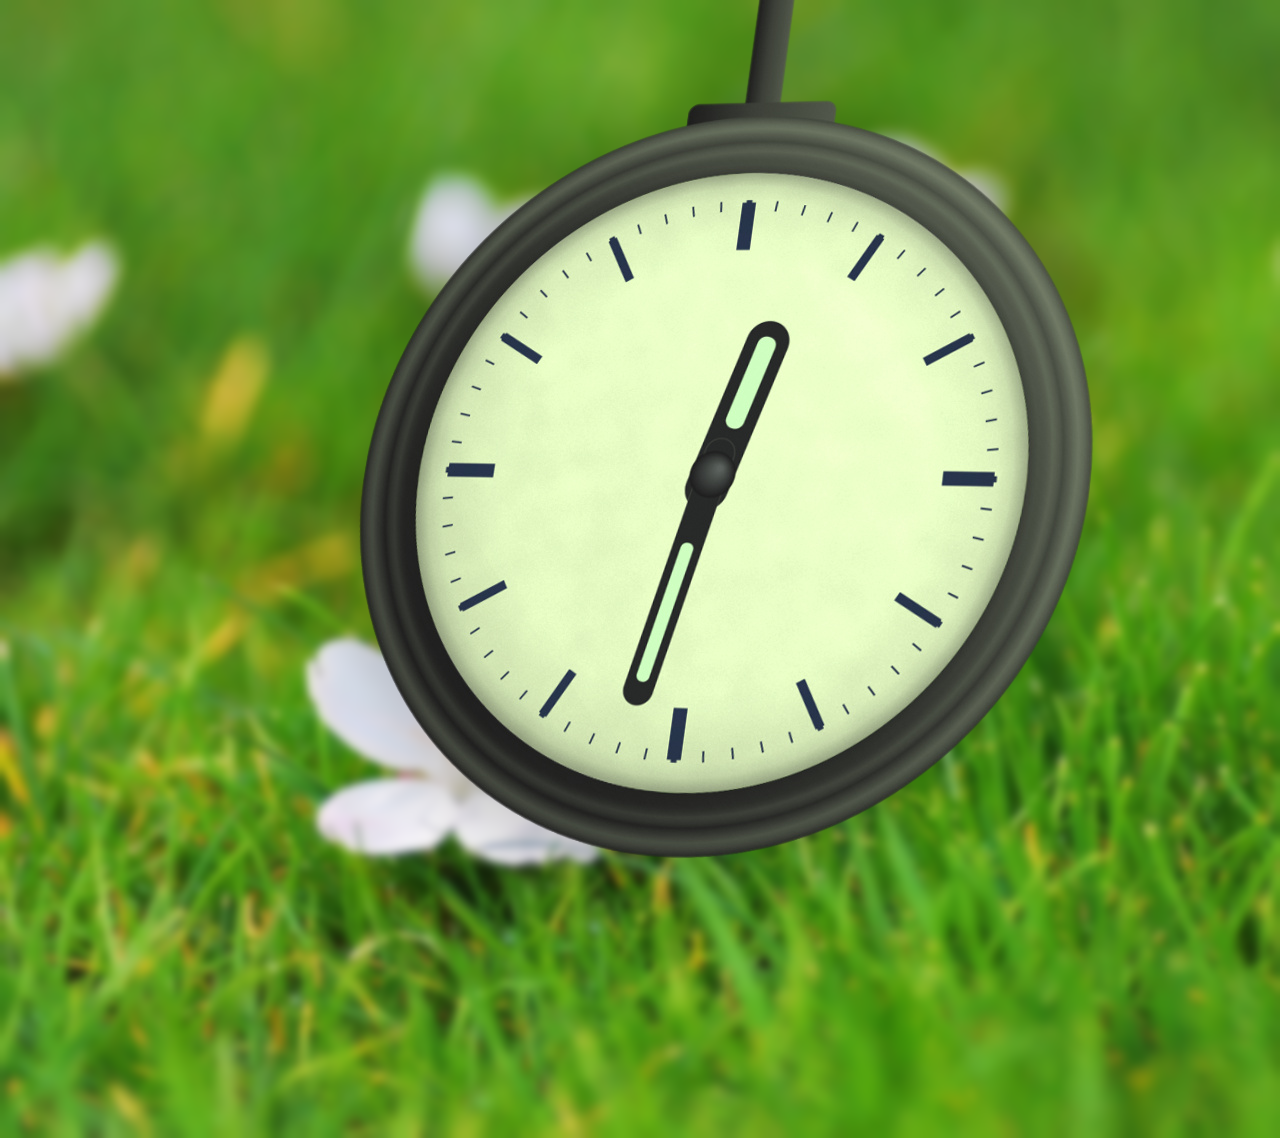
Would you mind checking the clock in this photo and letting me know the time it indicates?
12:32
